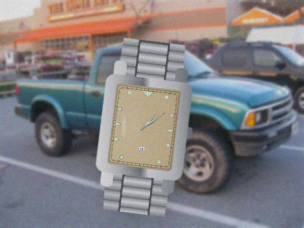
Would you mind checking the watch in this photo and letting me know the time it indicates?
1:08
